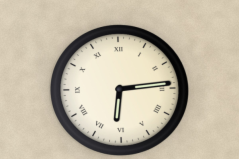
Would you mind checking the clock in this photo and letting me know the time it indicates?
6:14
